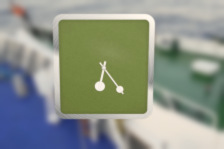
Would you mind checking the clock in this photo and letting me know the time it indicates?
6:24
